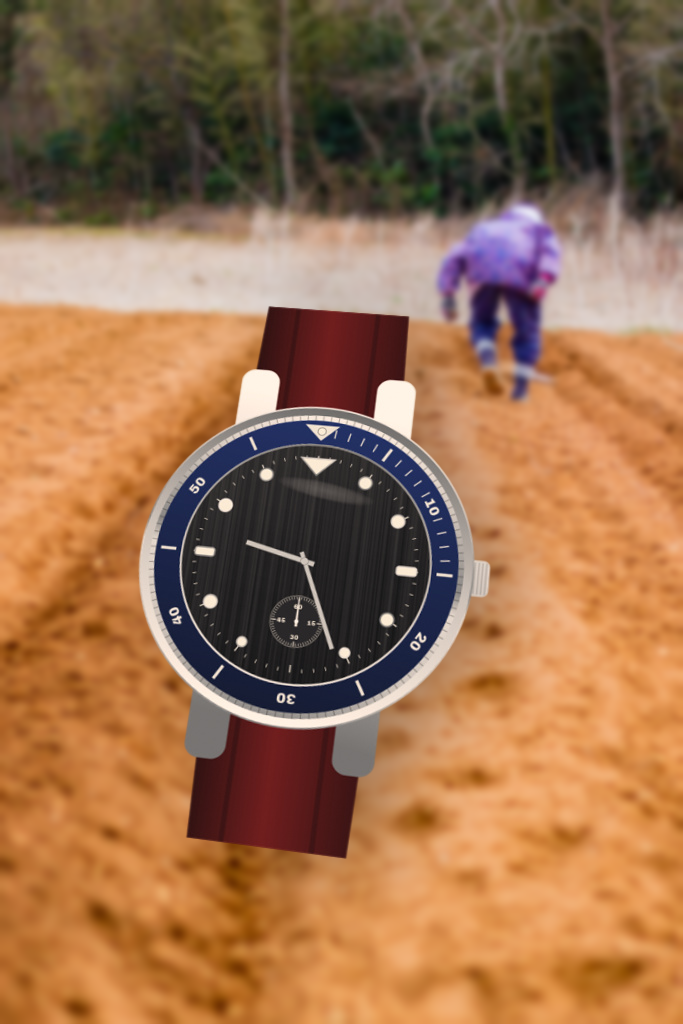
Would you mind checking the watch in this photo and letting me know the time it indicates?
9:26
